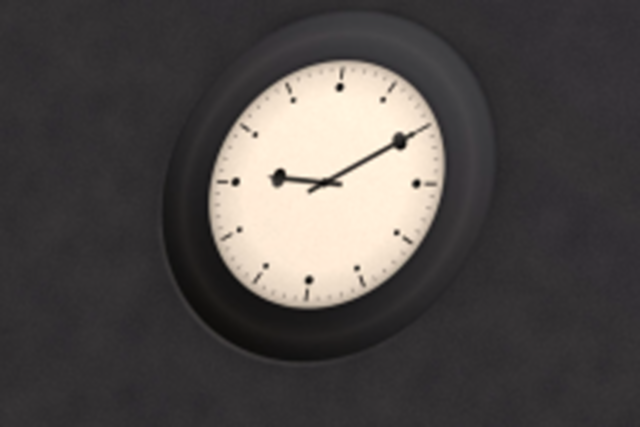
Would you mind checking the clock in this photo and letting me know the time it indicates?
9:10
